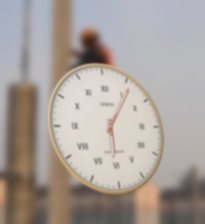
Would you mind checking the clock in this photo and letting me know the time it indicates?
6:06
